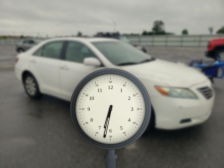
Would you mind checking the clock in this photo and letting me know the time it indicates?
6:32
